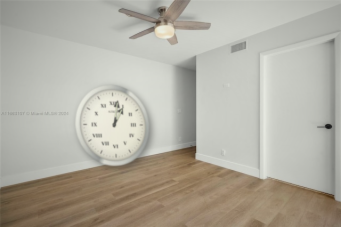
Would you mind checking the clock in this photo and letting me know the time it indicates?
1:02
